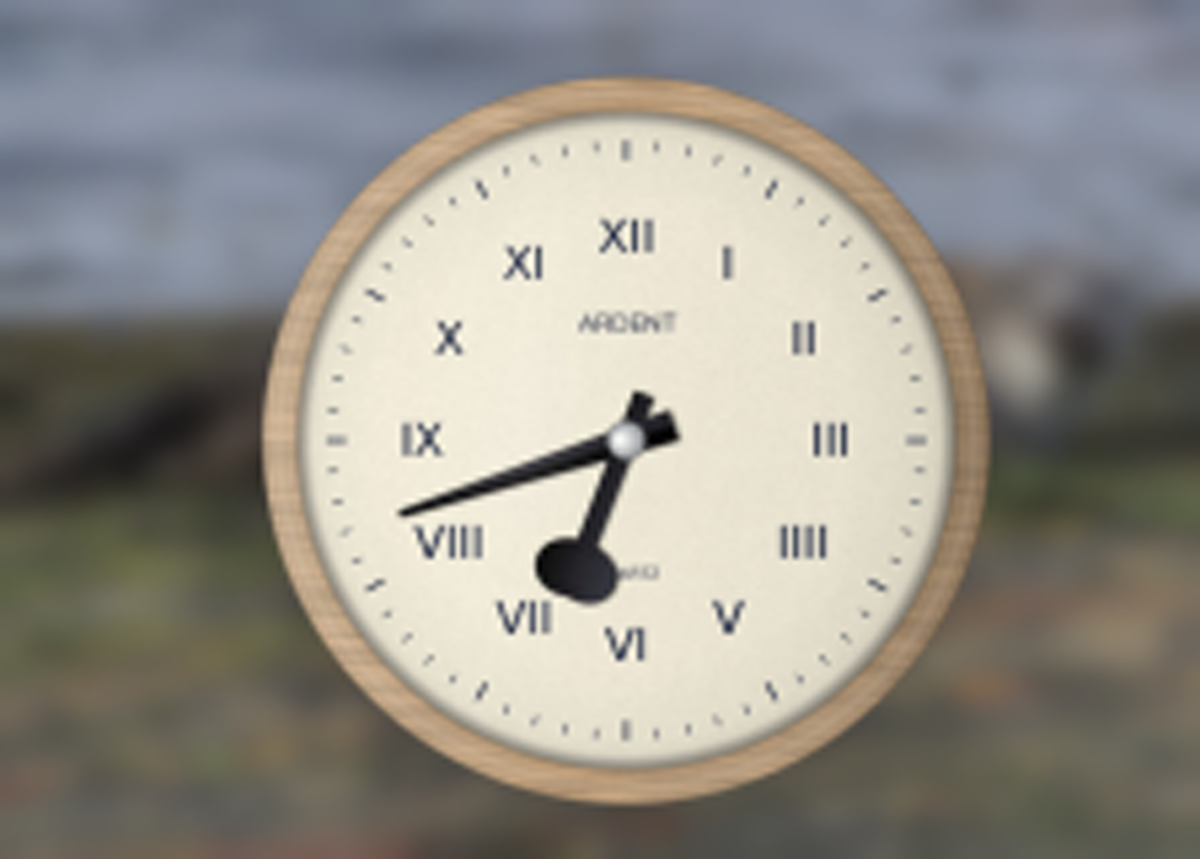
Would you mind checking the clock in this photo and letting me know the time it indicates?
6:42
